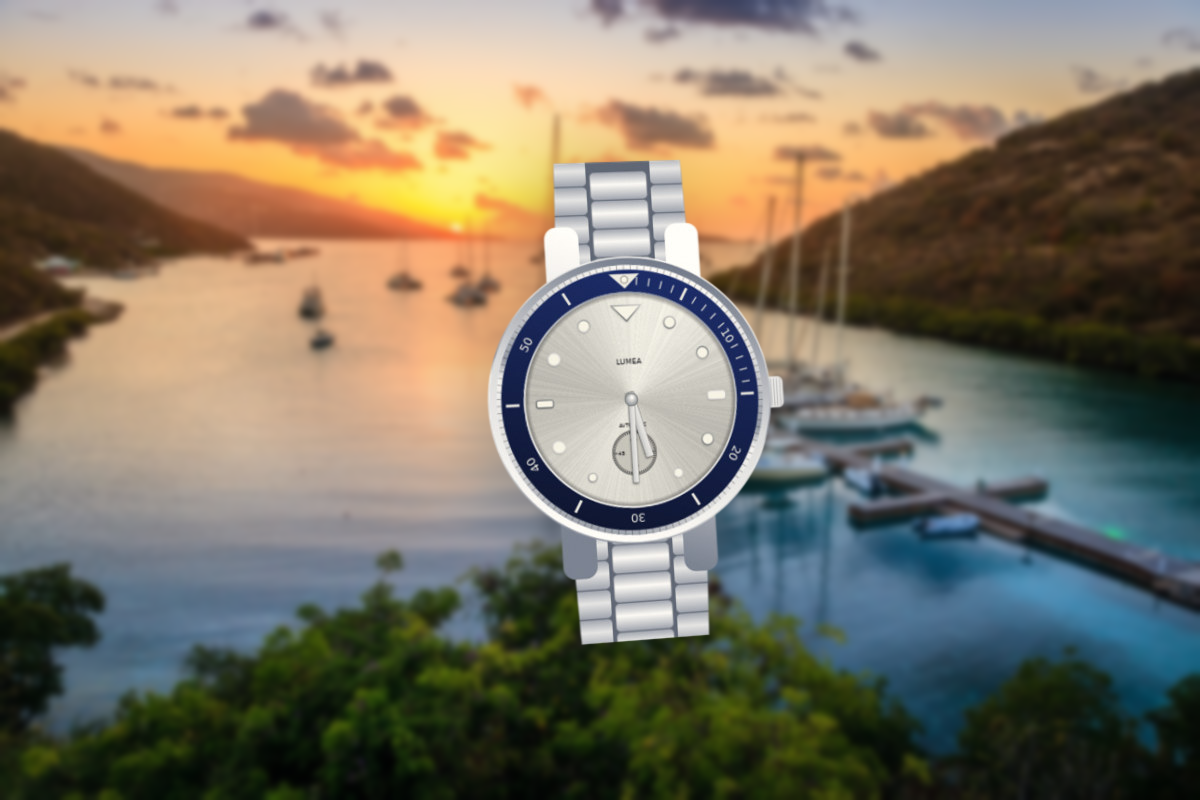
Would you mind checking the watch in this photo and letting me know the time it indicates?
5:30
